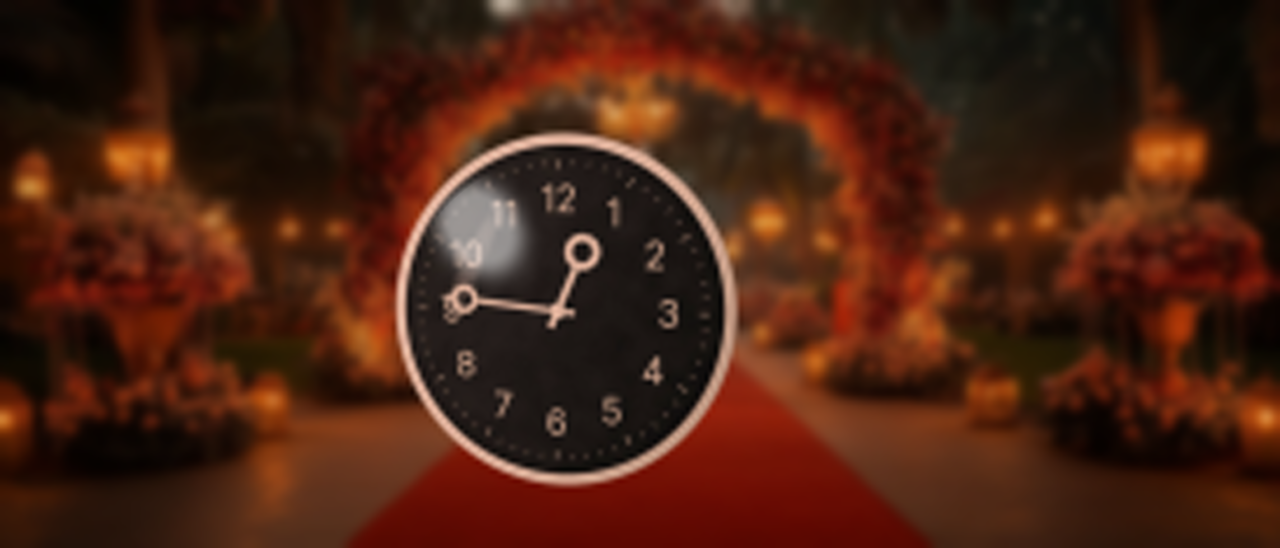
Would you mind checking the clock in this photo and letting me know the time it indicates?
12:46
